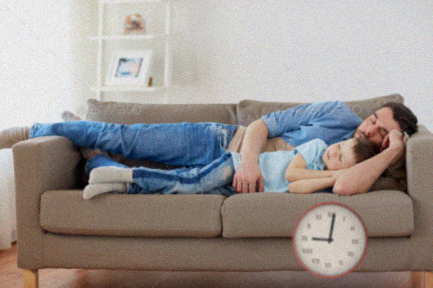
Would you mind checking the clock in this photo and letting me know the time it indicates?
9:01
